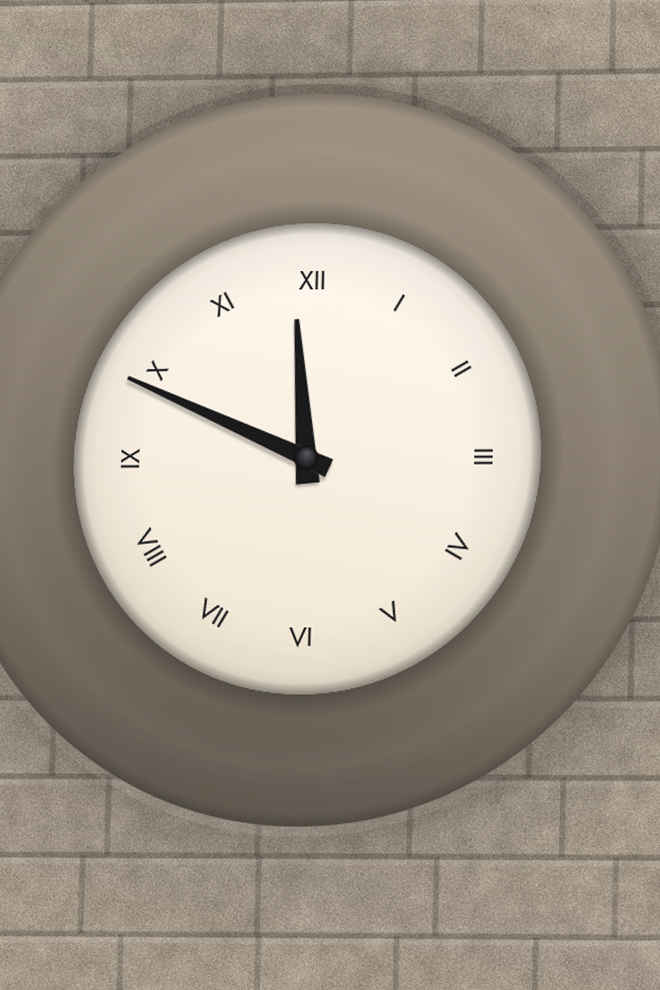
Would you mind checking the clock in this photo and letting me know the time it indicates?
11:49
